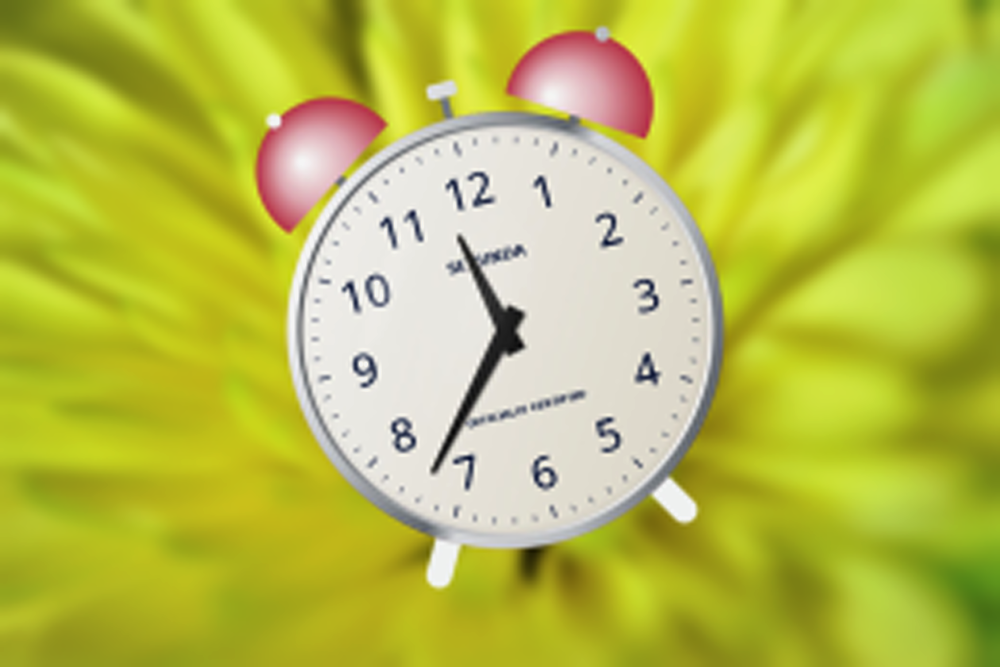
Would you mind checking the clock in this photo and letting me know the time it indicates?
11:37
